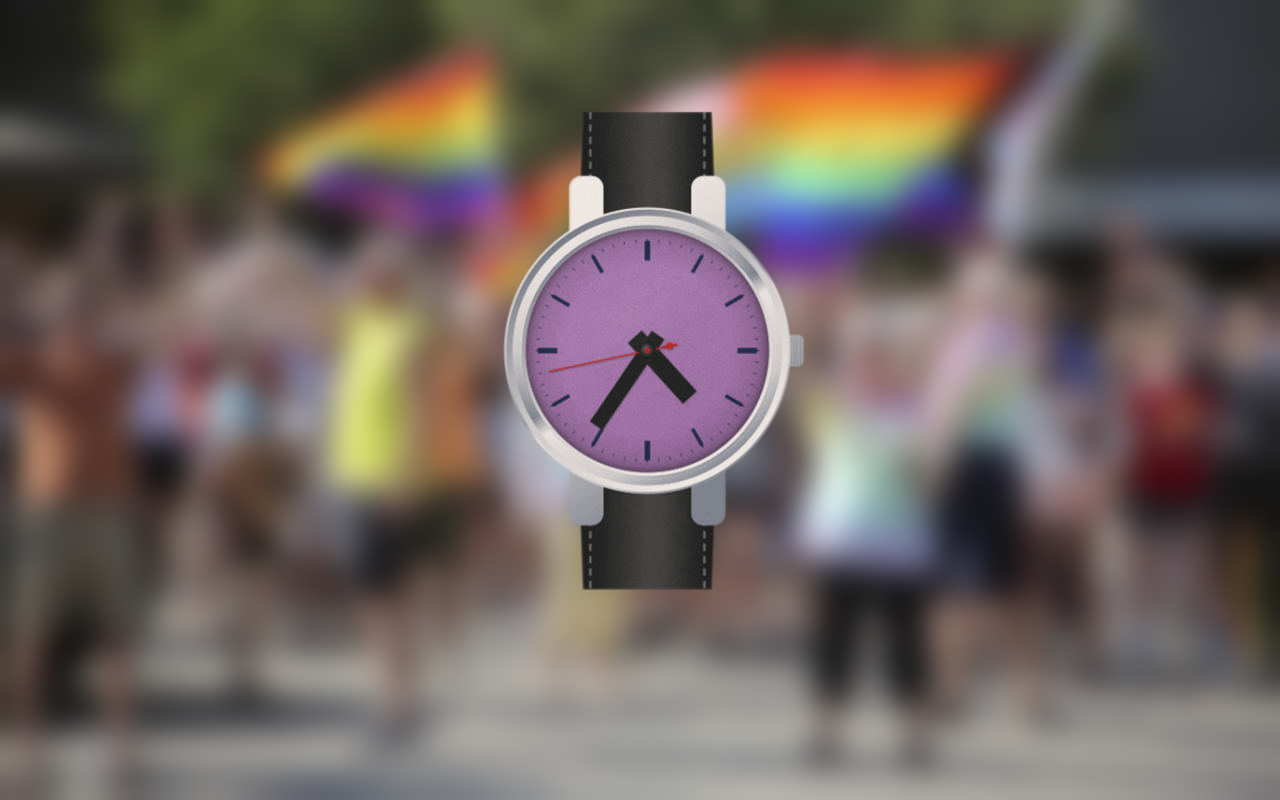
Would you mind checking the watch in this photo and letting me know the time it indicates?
4:35:43
